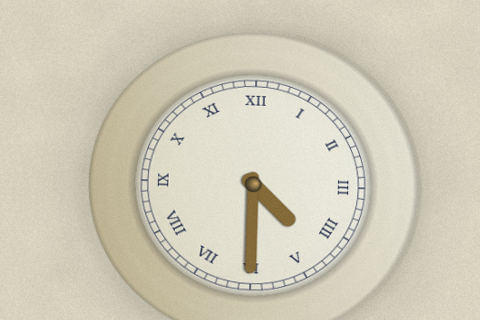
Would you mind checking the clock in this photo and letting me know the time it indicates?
4:30
